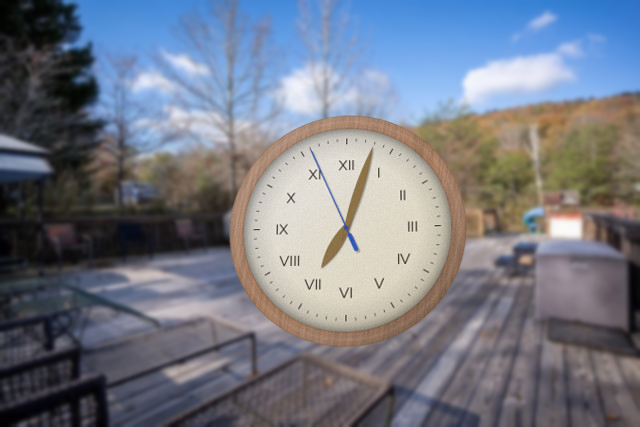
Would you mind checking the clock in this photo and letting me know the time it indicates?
7:02:56
